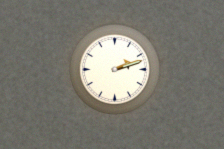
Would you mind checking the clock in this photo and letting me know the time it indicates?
2:12
